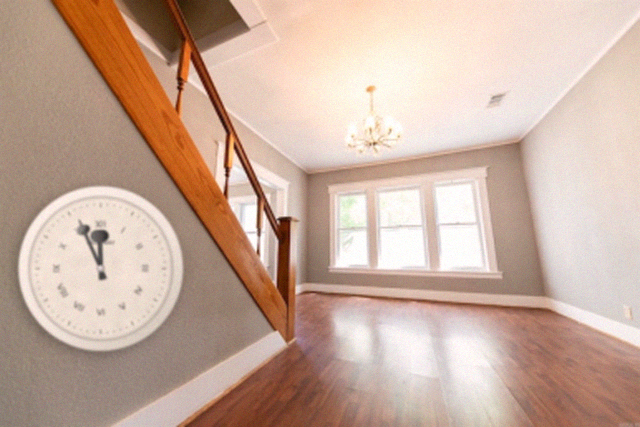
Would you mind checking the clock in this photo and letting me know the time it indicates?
11:56
